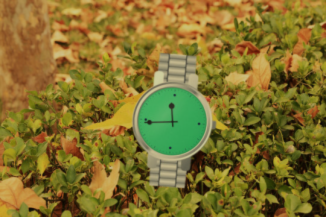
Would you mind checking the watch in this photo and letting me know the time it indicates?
11:44
